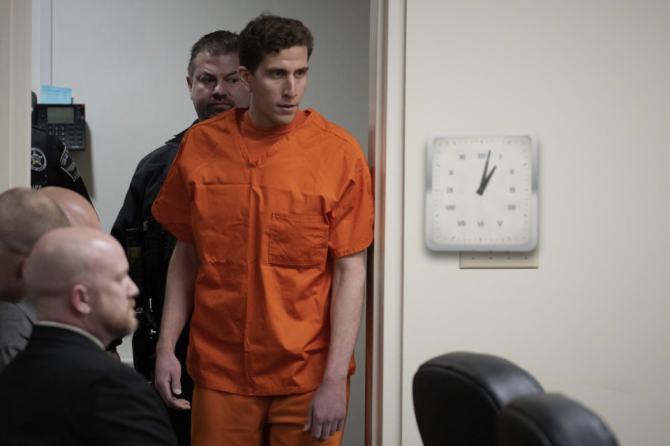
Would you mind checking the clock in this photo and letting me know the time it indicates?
1:02
